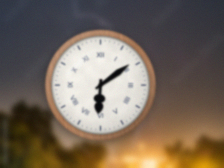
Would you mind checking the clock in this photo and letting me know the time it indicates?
6:09
